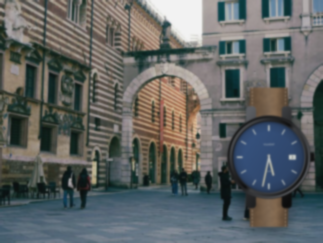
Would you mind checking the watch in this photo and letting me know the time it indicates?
5:32
